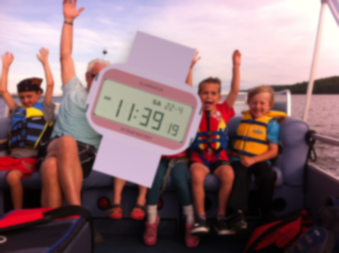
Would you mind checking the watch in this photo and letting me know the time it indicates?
11:39:19
